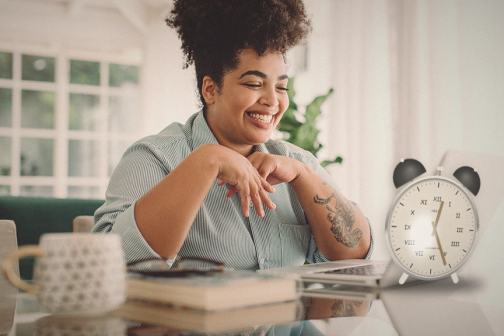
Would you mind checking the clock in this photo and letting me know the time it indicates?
12:26
